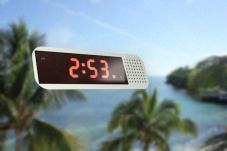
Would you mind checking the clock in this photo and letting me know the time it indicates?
2:53
